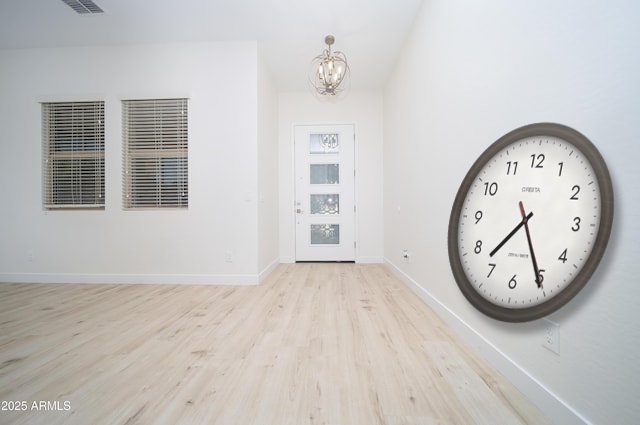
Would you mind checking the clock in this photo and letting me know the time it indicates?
7:25:25
